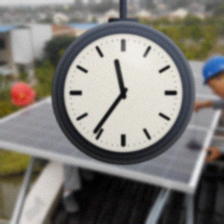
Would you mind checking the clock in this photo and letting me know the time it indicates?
11:36
